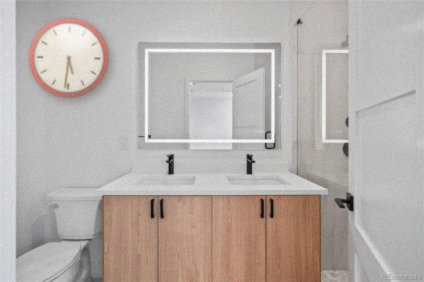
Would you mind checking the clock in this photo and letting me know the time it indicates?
5:31
